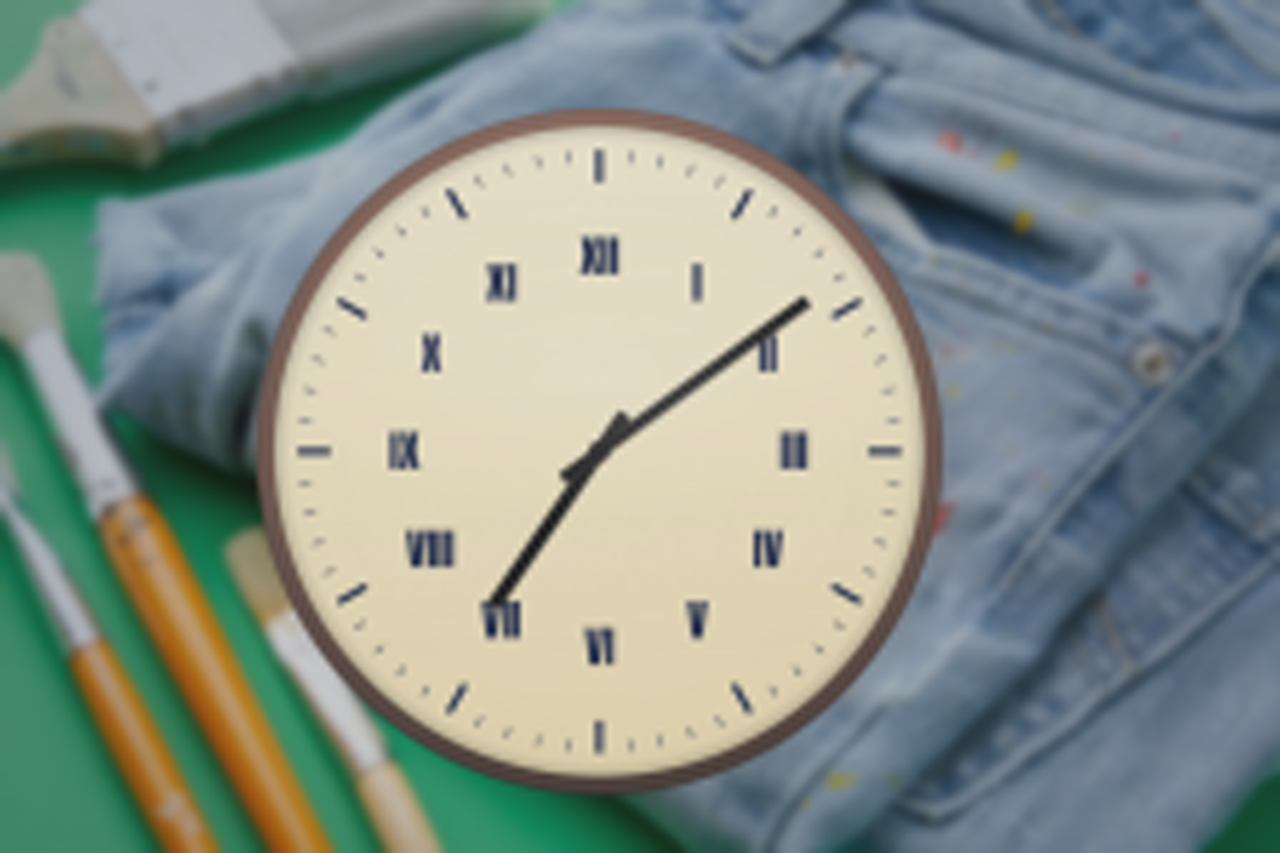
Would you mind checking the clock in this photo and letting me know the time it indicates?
7:09
